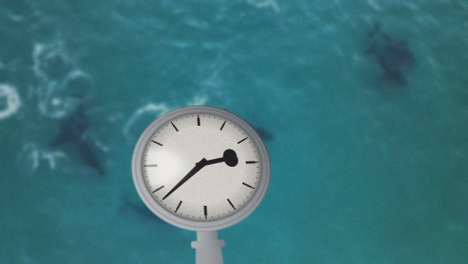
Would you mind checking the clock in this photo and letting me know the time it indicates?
2:38
